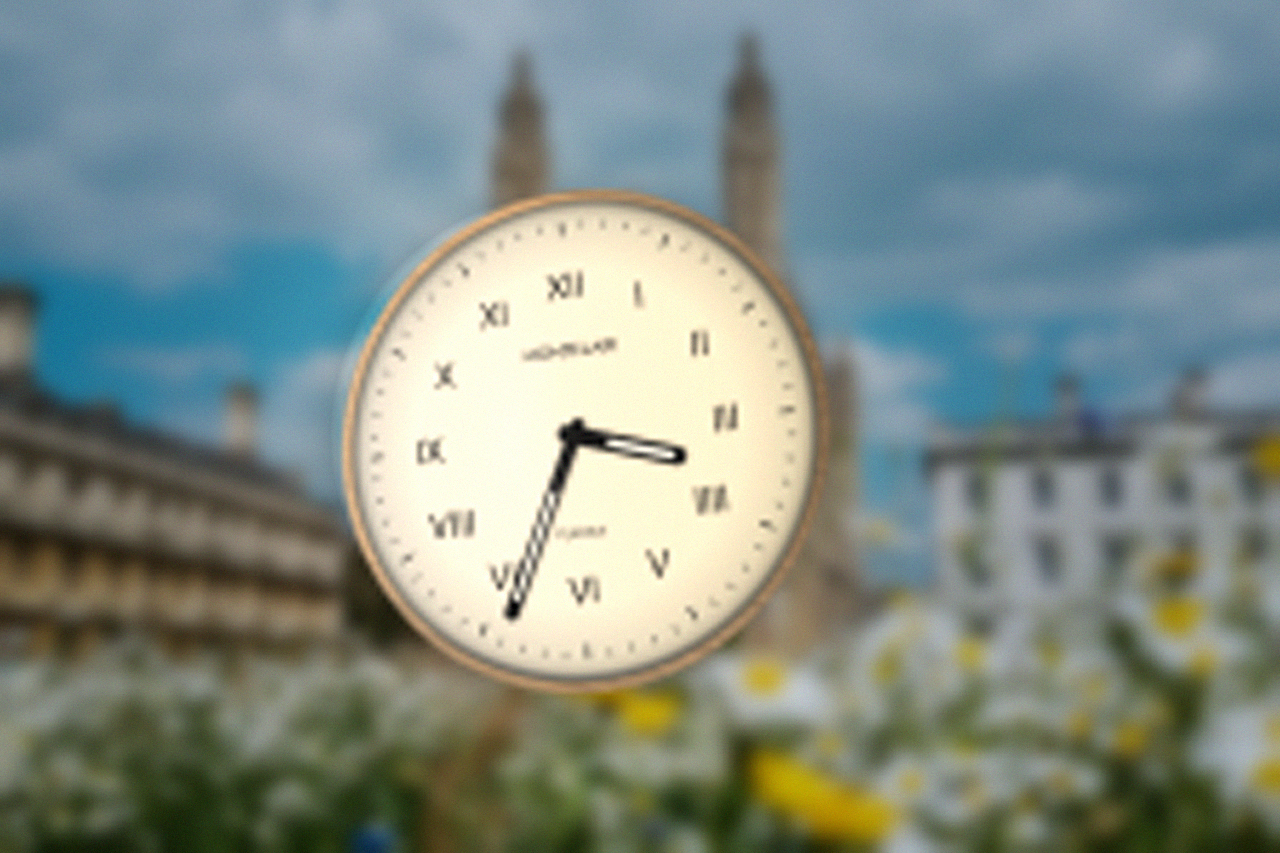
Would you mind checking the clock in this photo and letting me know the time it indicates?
3:34
